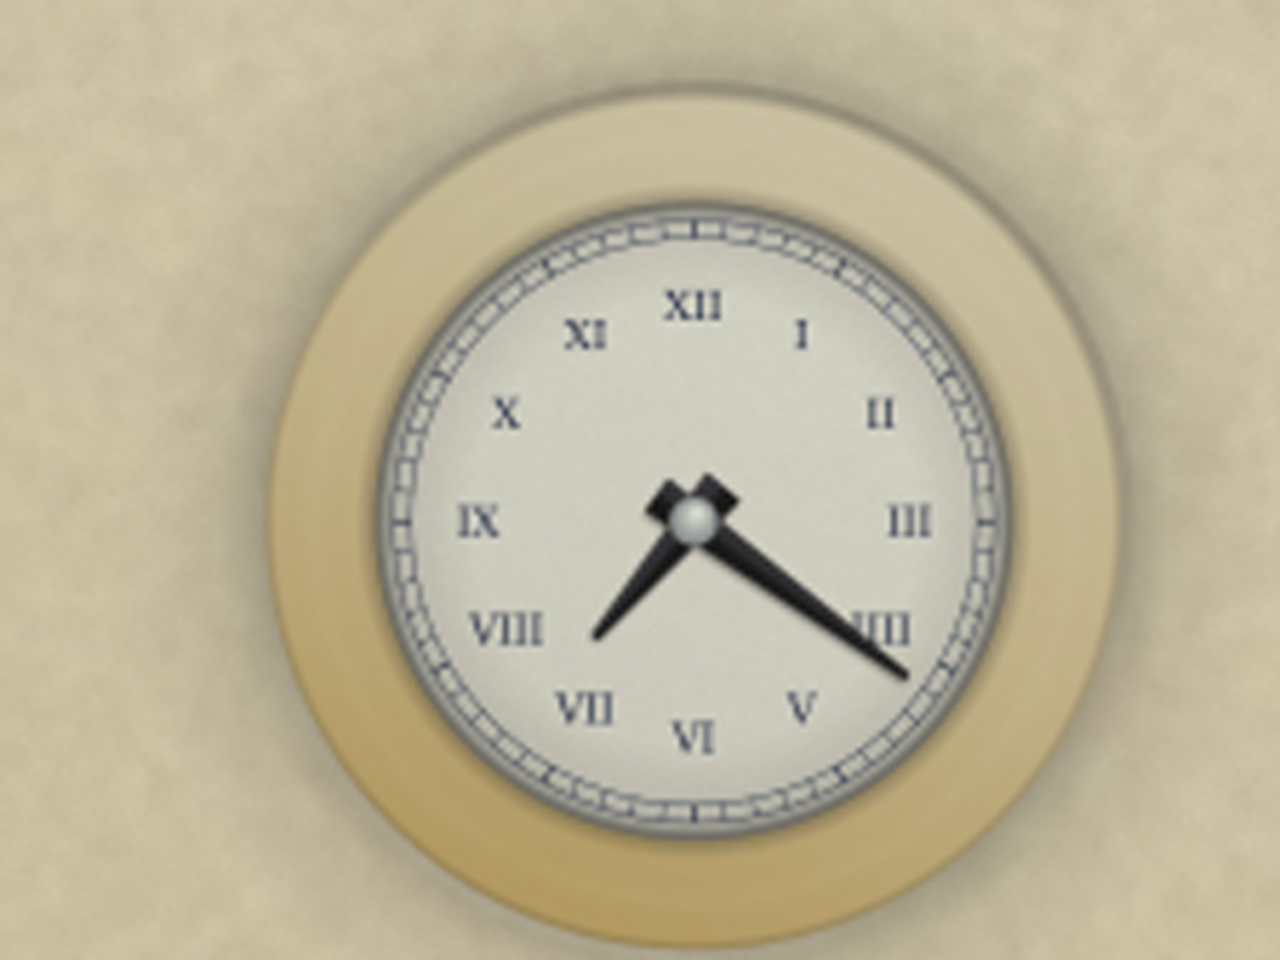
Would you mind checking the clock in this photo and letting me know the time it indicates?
7:21
